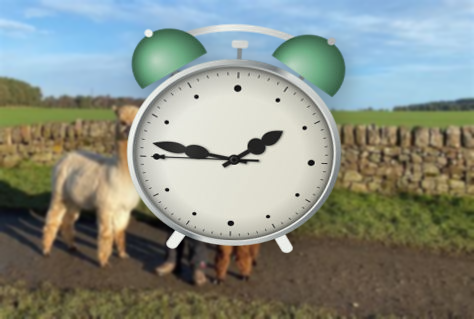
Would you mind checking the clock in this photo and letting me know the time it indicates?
1:46:45
